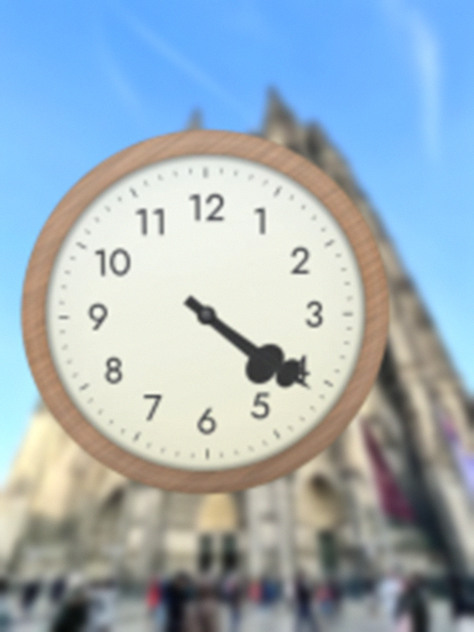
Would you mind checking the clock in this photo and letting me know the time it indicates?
4:21
